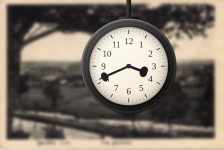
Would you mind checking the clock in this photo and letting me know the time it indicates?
3:41
